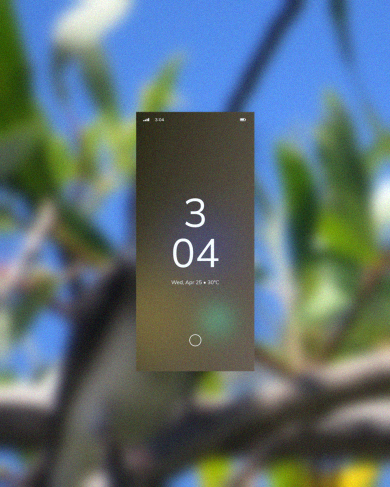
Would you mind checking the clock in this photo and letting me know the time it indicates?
3:04
